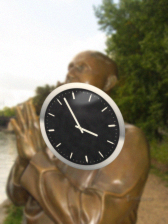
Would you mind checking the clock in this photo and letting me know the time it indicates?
3:57
